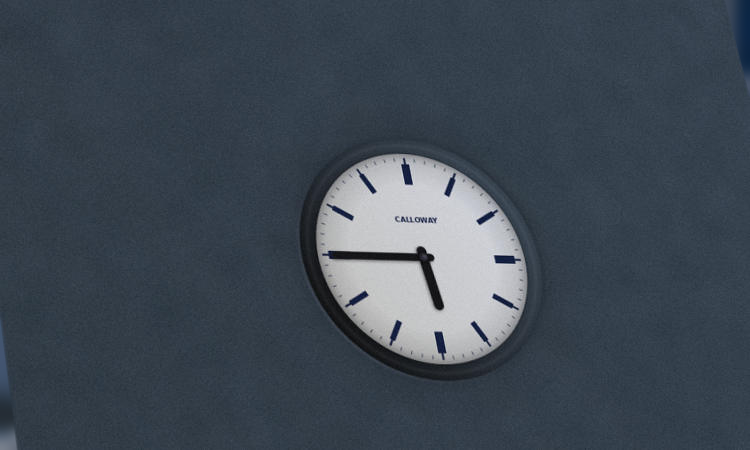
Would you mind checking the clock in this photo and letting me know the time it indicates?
5:45
